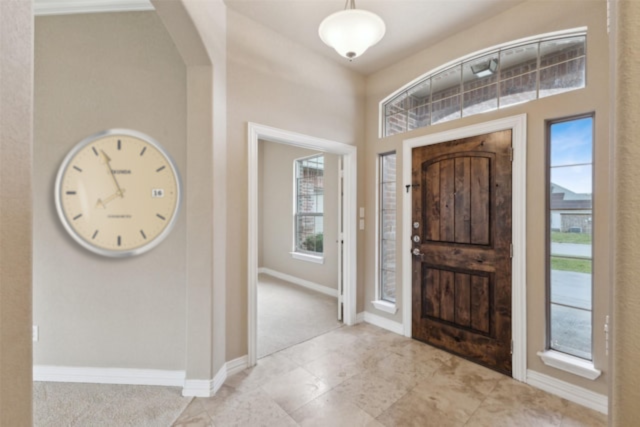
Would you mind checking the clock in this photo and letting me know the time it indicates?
7:56
